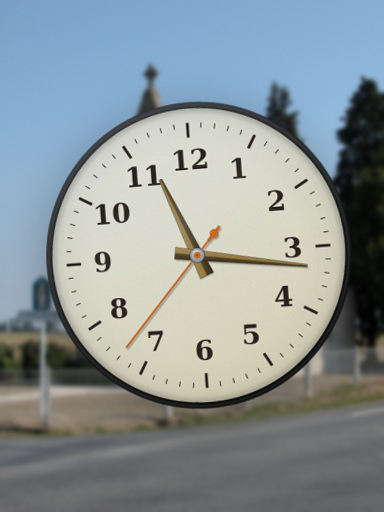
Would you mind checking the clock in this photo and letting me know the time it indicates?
11:16:37
